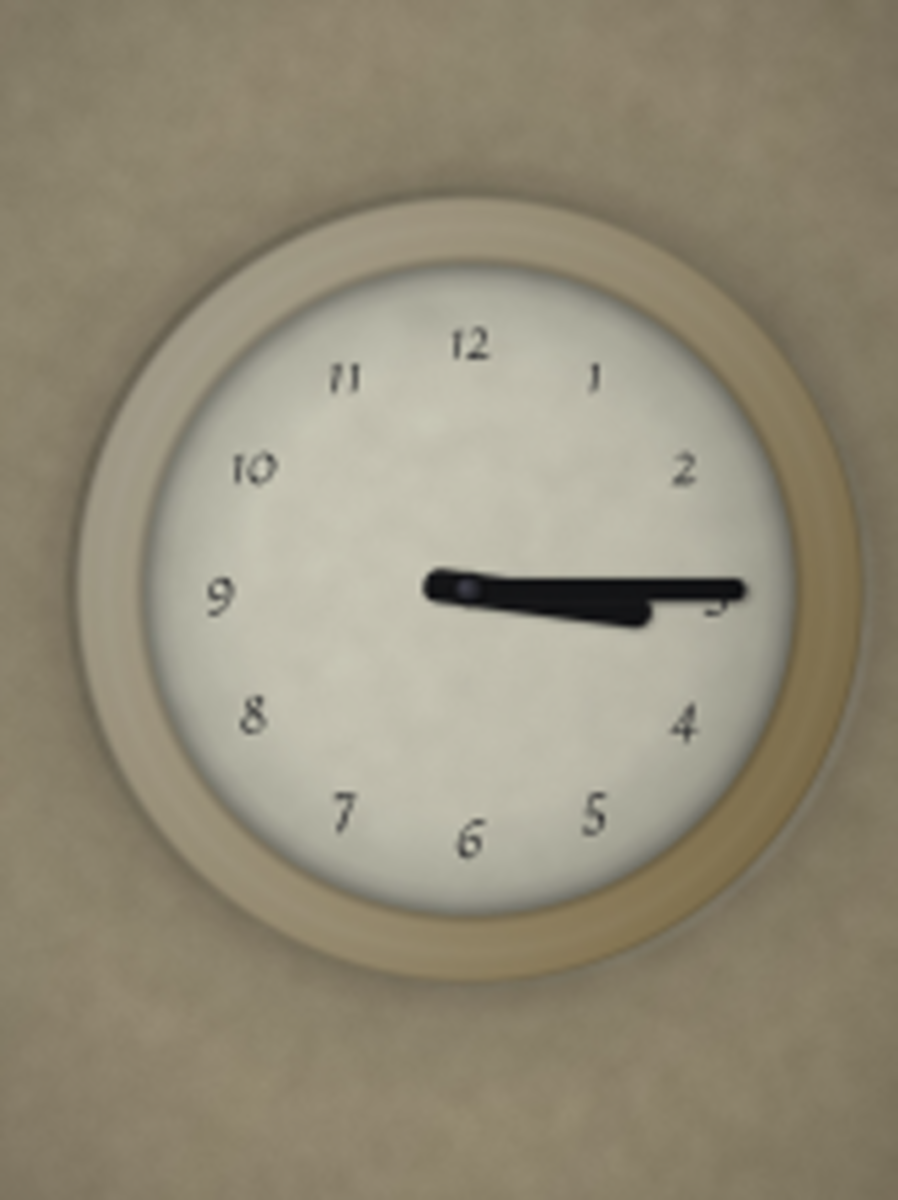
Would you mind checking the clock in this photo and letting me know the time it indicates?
3:15
